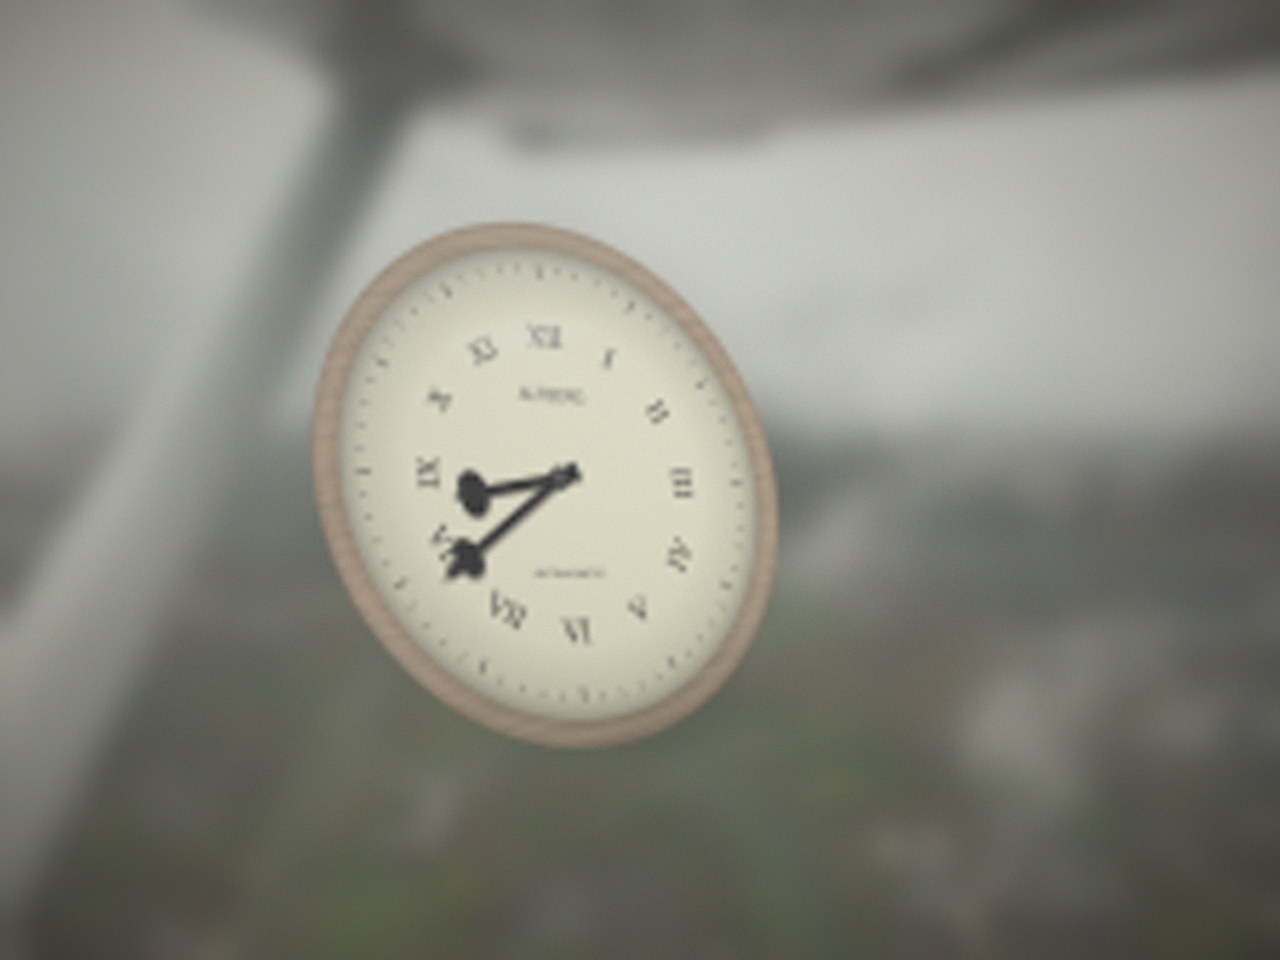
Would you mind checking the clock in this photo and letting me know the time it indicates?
8:39
